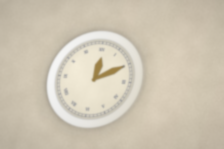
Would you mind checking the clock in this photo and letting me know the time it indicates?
12:10
